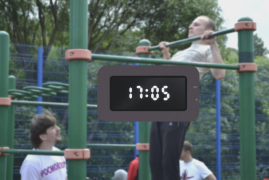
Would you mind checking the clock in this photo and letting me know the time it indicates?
17:05
